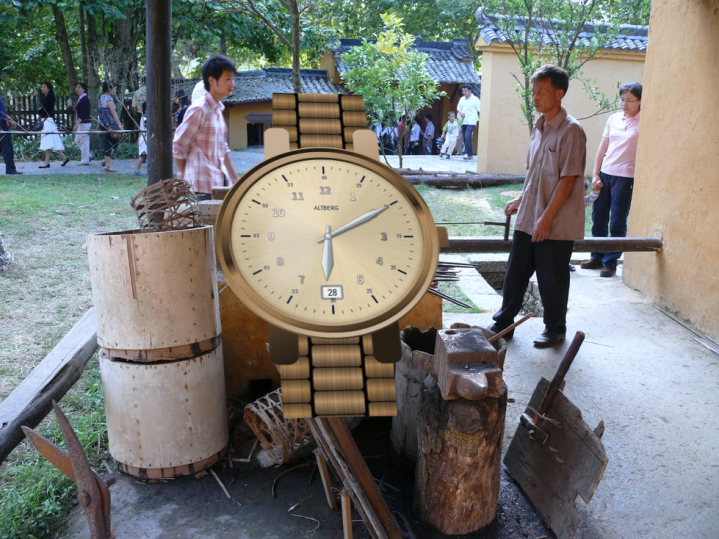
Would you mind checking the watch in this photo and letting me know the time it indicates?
6:10
